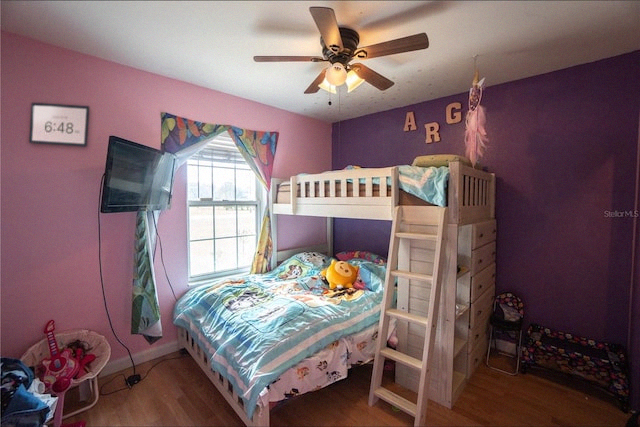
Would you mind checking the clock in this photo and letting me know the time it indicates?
6:48
